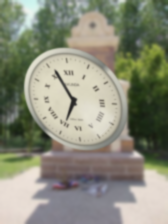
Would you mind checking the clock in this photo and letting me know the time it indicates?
6:56
